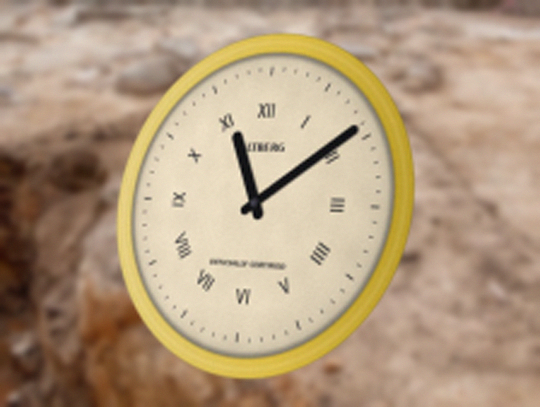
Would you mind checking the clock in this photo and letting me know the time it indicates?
11:09
